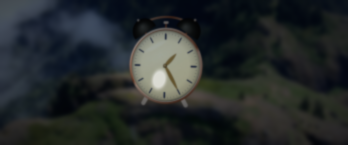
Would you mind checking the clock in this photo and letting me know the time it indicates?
1:25
